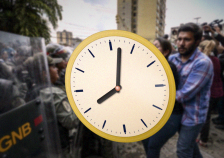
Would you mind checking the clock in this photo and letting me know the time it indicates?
8:02
